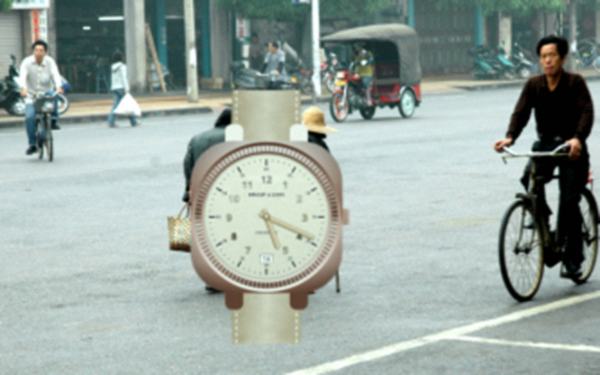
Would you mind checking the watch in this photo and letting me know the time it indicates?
5:19
